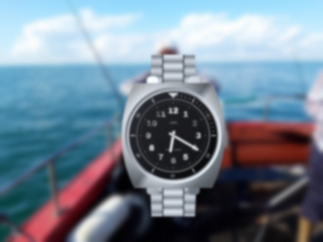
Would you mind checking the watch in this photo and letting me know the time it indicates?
6:20
